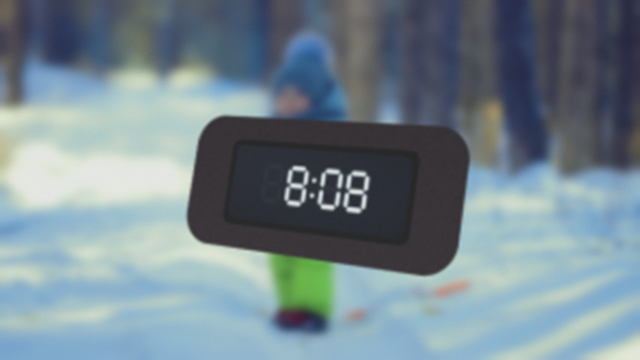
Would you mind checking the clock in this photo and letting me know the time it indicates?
8:08
